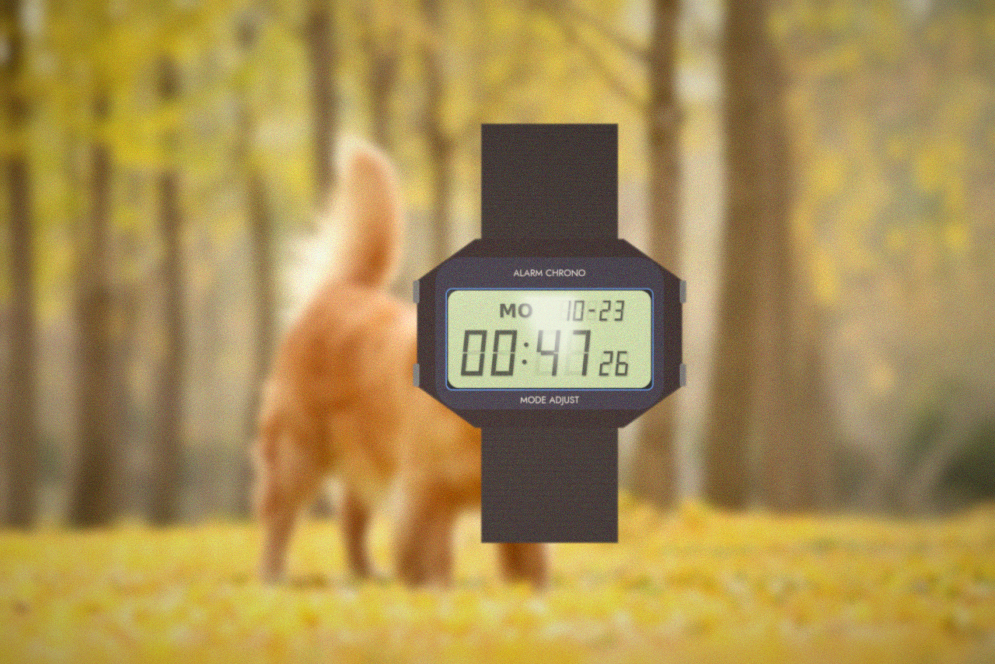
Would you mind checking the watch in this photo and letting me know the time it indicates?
0:47:26
